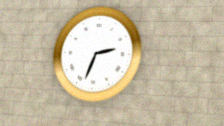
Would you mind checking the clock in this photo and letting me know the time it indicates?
2:33
